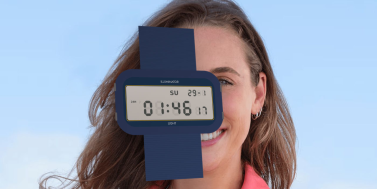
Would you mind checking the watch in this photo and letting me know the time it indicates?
1:46:17
